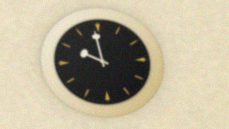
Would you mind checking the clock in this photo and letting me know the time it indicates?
9:59
